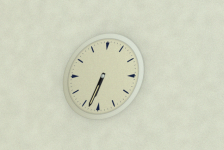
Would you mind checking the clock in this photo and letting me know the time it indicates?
6:33
